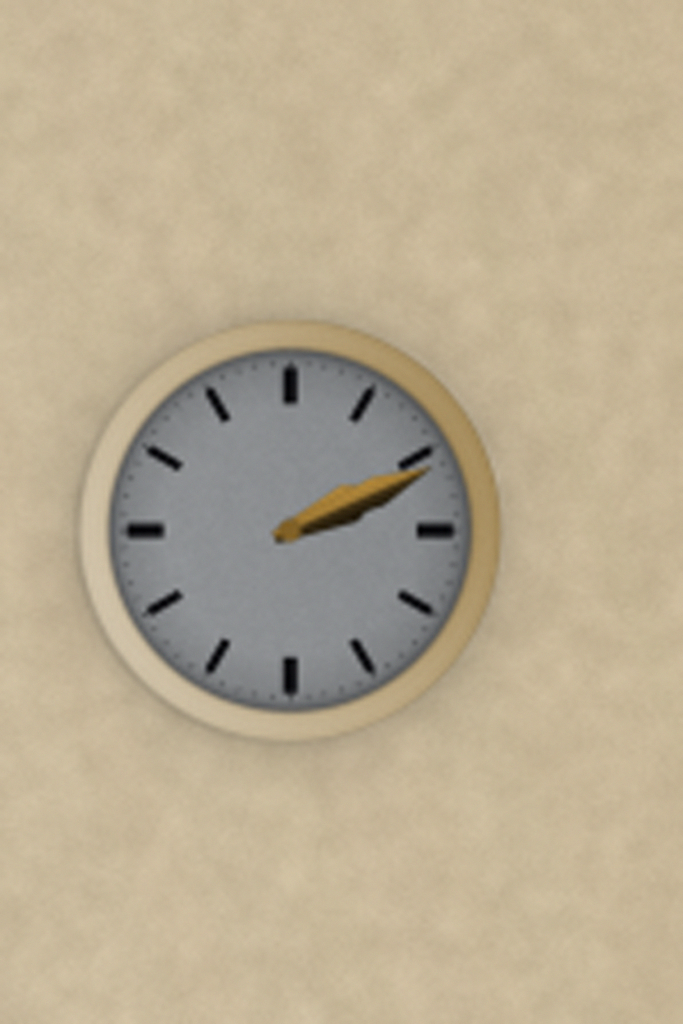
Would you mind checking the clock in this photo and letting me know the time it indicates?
2:11
